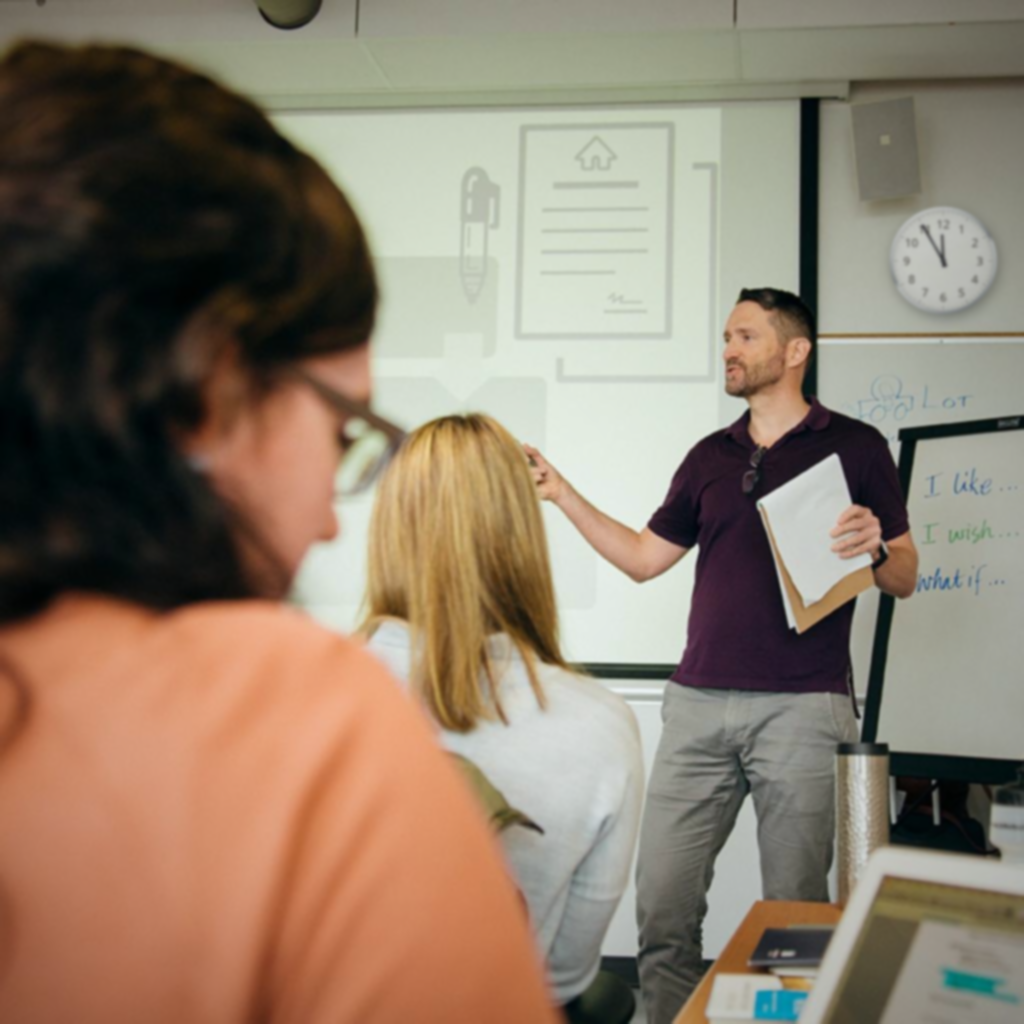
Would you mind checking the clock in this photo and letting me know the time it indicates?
11:55
